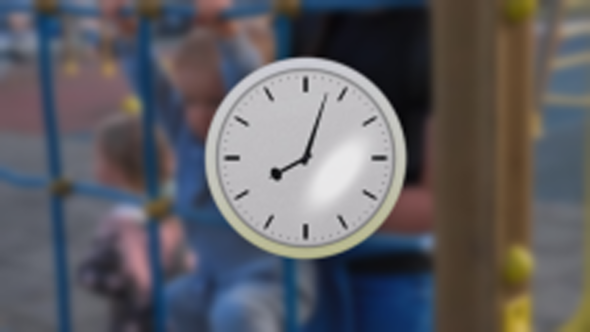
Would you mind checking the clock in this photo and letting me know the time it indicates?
8:03
